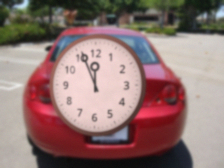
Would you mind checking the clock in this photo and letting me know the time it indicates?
11:56
